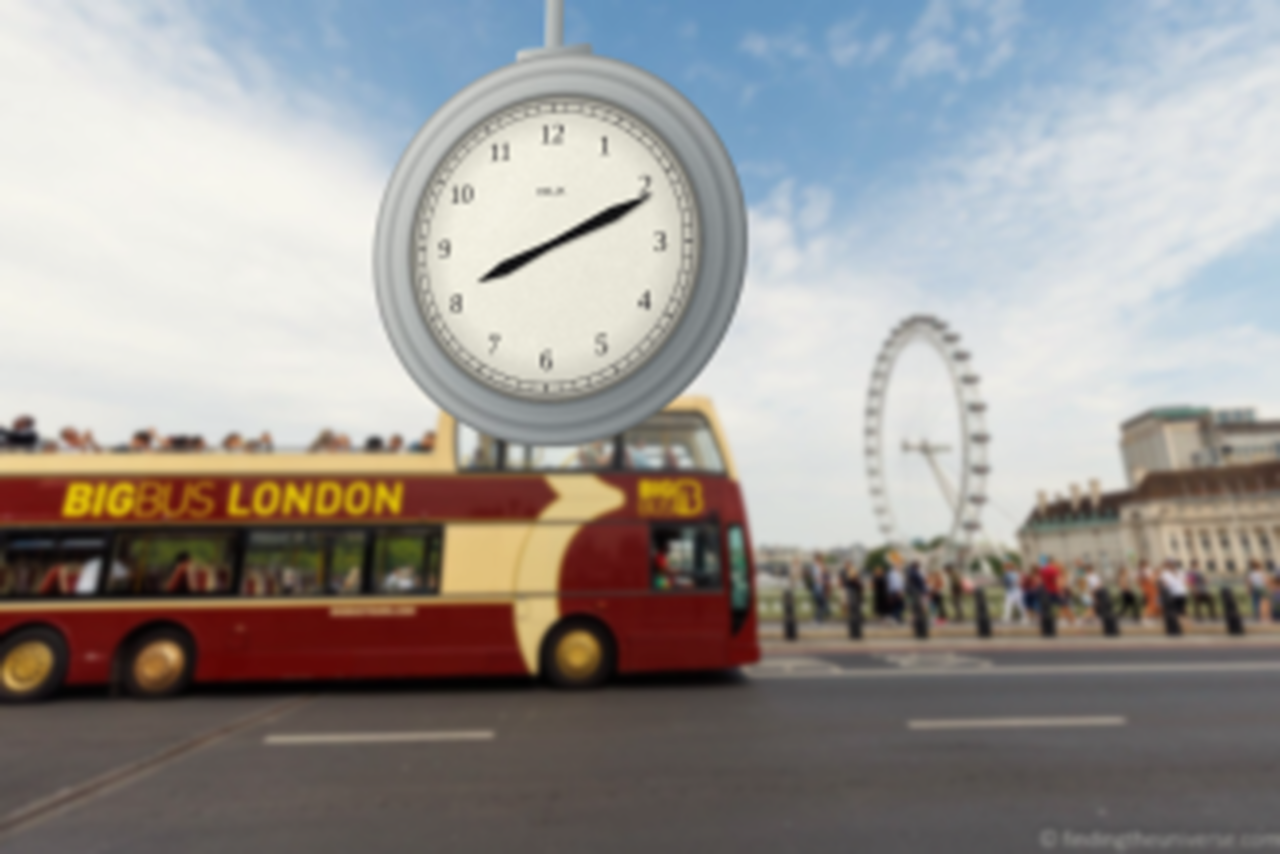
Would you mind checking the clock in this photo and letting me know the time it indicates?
8:11
